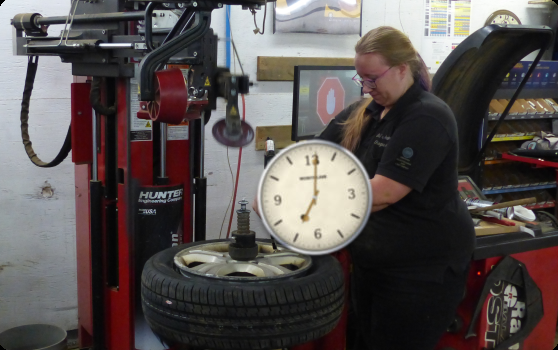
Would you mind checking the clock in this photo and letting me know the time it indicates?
7:01
